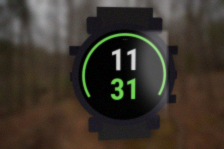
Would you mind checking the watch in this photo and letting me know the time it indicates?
11:31
